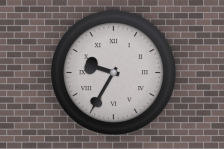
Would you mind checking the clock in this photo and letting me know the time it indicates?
9:35
